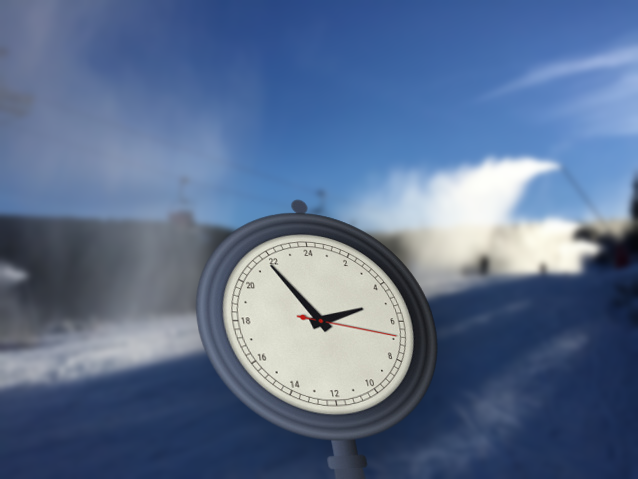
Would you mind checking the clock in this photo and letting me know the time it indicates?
4:54:17
